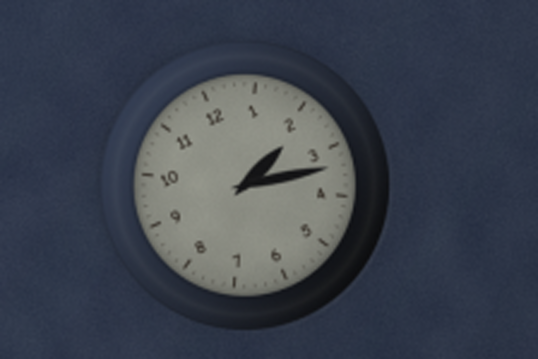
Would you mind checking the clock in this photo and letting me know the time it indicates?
2:17
